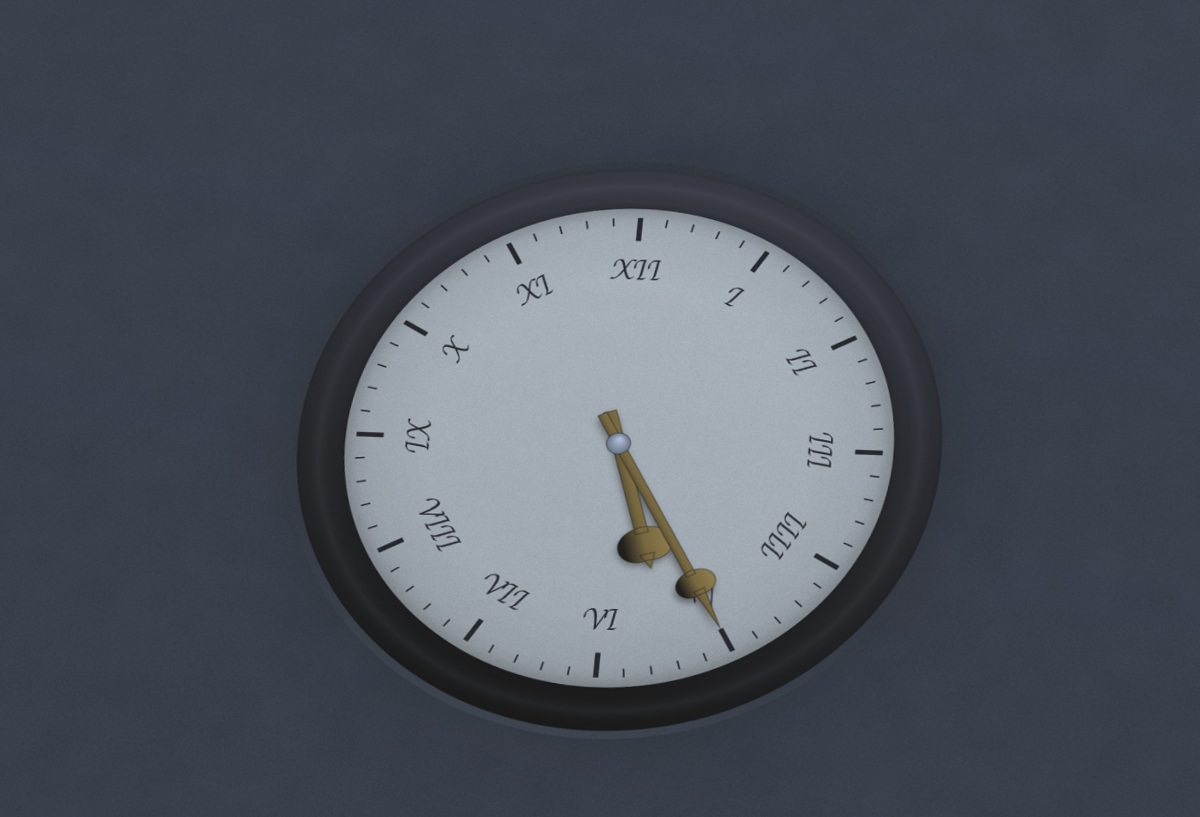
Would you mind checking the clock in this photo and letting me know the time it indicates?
5:25
